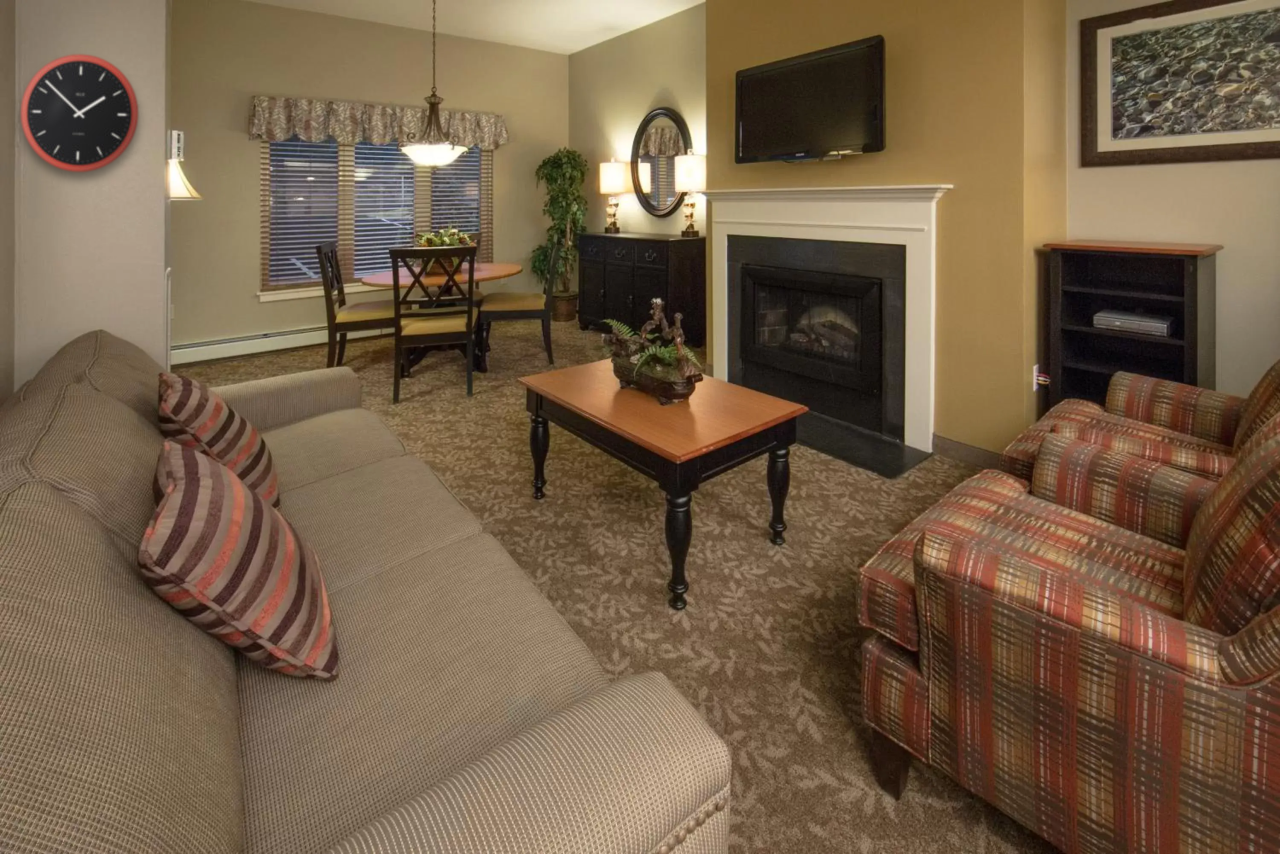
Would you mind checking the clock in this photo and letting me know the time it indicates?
1:52
